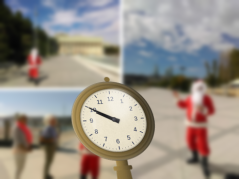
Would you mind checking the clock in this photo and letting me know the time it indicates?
9:50
